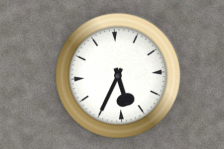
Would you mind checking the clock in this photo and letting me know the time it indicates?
5:35
